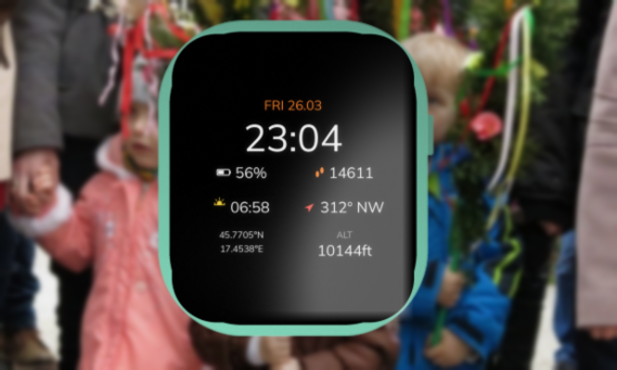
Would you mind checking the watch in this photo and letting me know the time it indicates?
23:04
